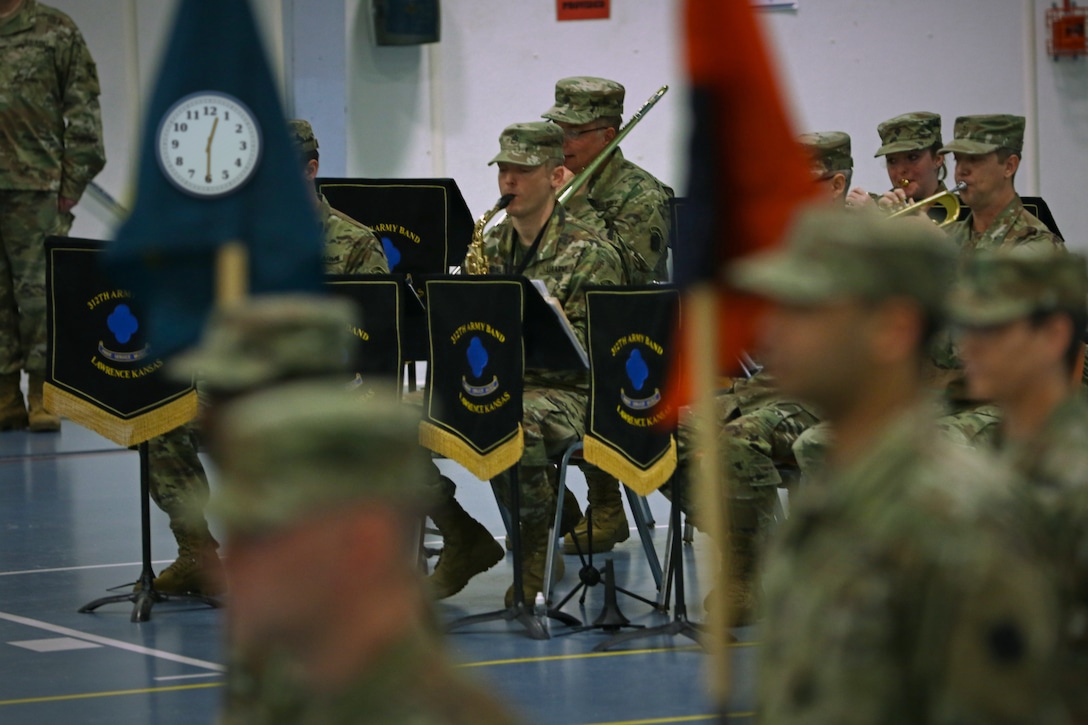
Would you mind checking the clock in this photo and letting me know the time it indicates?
12:30
